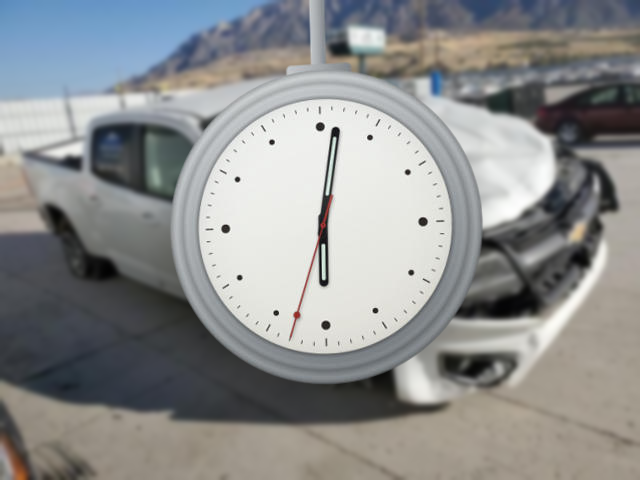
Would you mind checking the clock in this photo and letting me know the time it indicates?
6:01:33
